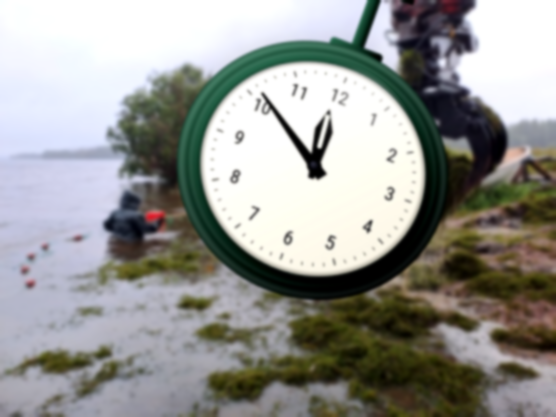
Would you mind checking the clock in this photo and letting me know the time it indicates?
11:51
